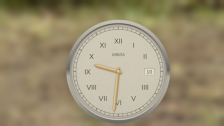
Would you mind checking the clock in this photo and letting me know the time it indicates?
9:31
